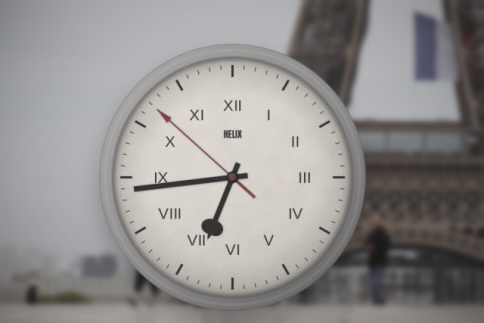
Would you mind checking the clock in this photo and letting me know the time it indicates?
6:43:52
